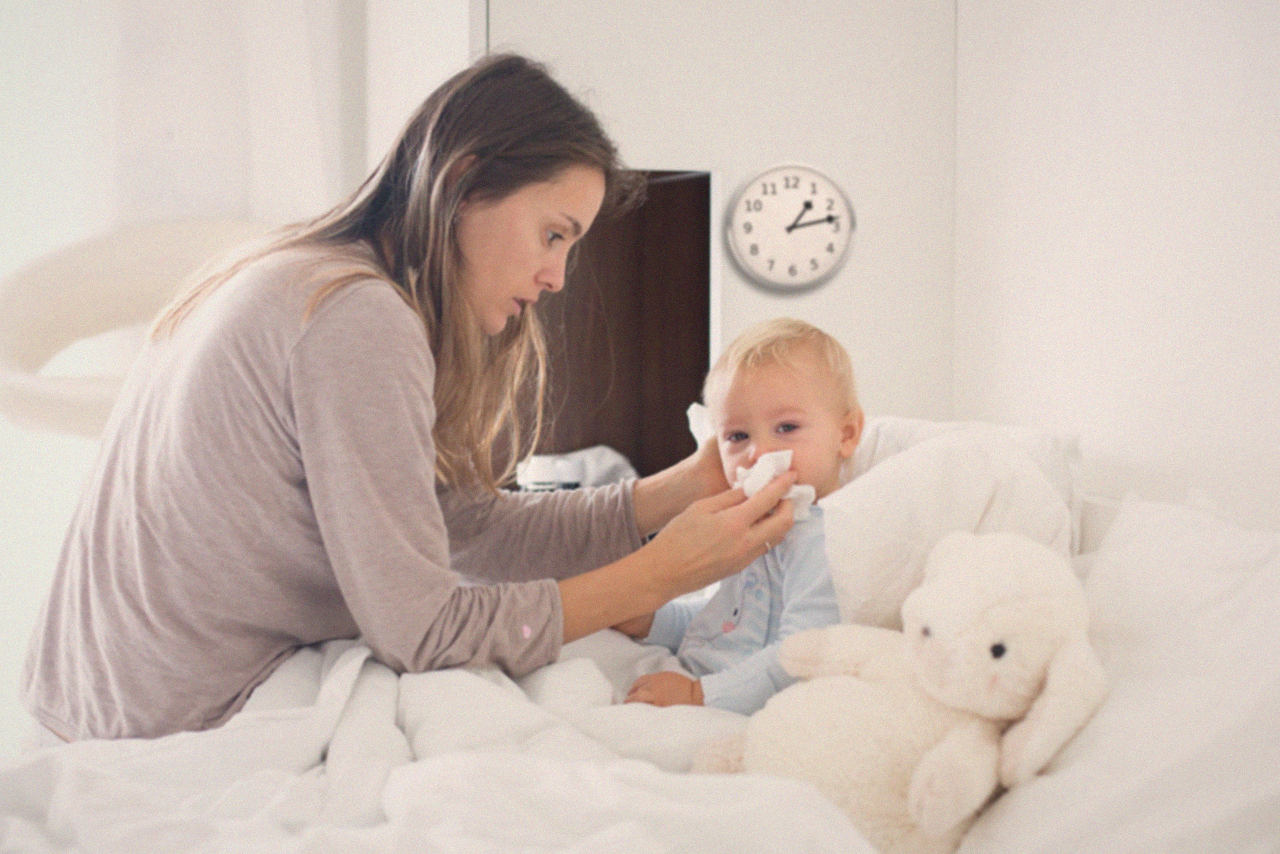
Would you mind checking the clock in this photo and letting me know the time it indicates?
1:13
